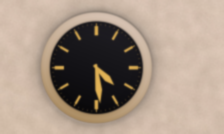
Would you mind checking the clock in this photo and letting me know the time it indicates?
4:29
